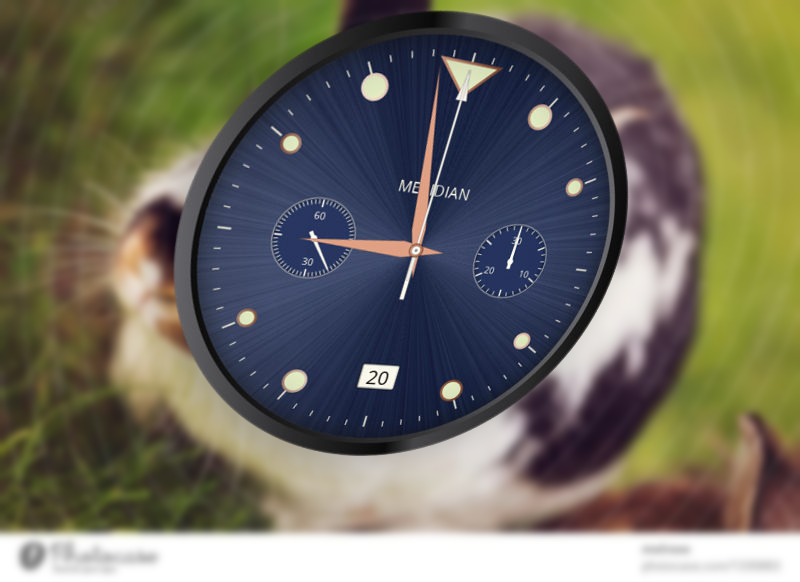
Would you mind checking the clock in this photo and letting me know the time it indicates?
8:58:24
